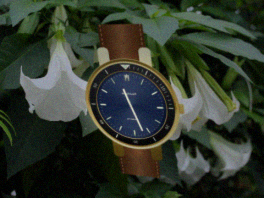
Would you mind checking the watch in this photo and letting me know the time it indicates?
11:27
